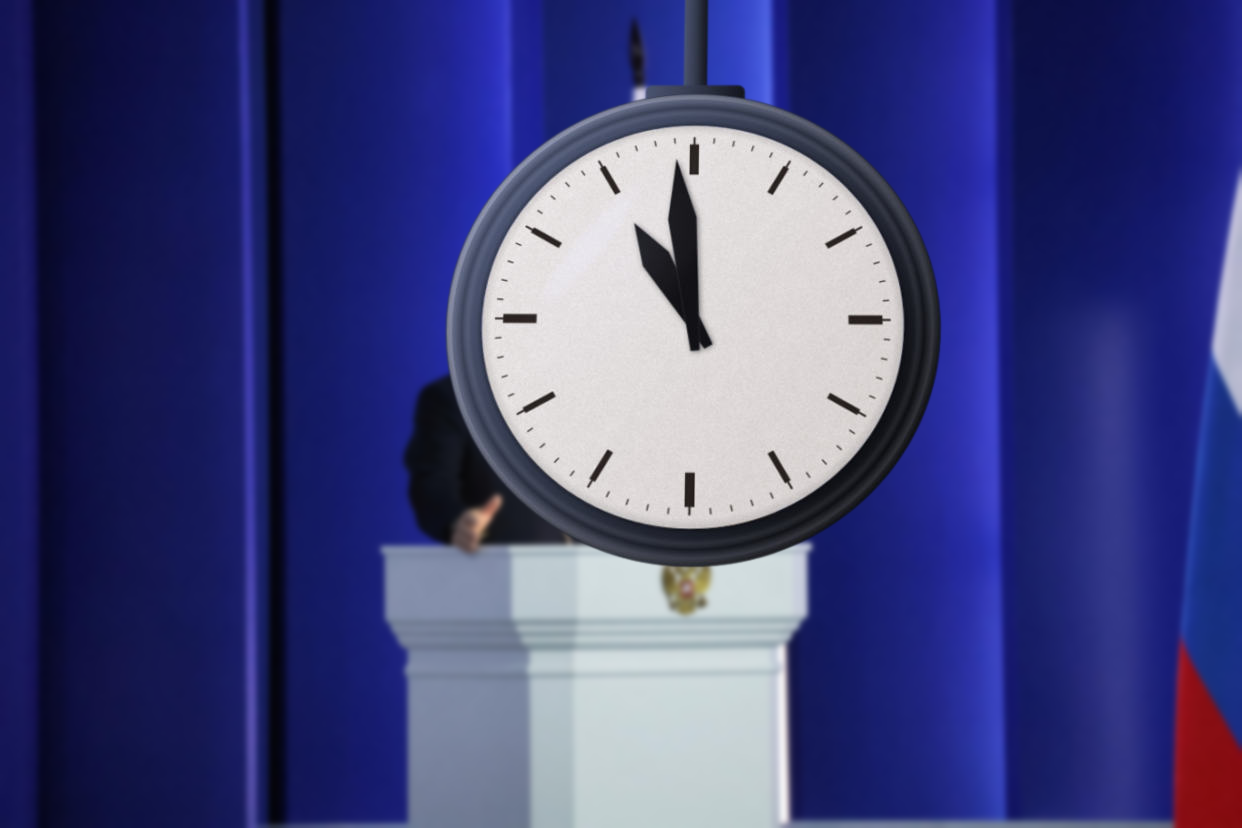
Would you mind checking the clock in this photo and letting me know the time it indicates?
10:59
